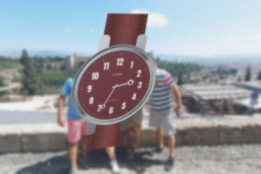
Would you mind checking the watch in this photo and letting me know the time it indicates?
2:34
